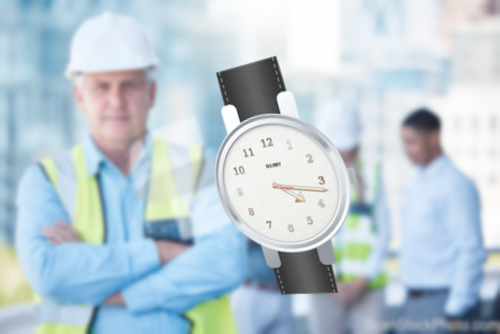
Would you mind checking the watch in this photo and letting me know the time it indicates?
4:17
